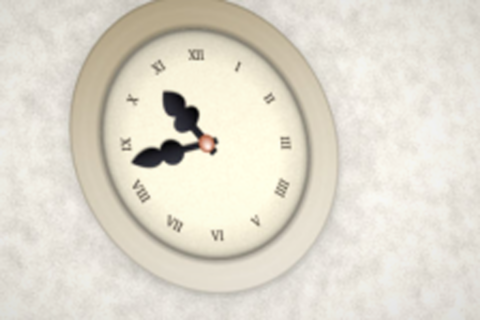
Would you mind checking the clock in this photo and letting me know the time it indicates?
10:43
